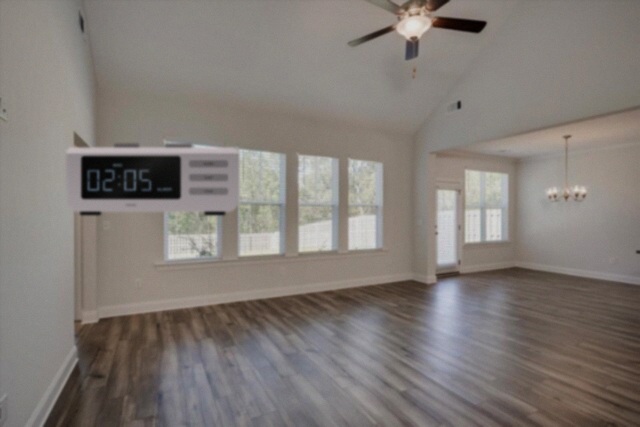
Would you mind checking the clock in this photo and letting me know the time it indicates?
2:05
